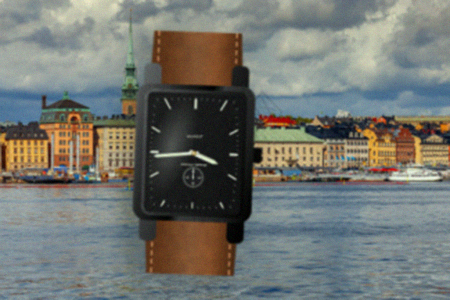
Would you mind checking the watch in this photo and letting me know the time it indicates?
3:44
